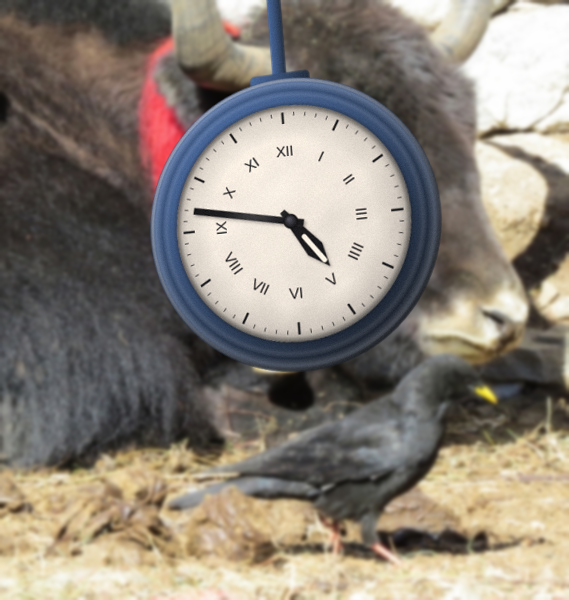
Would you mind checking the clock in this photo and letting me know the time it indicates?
4:47
